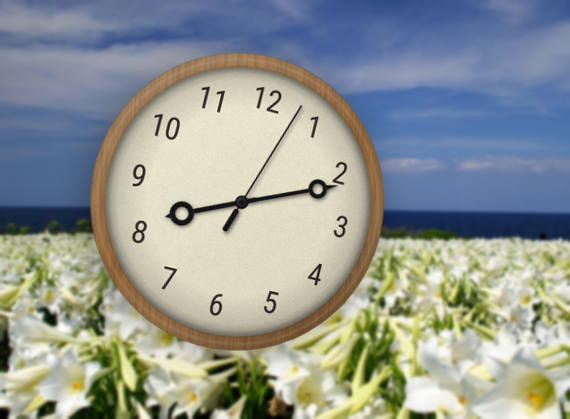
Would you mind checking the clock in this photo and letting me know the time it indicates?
8:11:03
